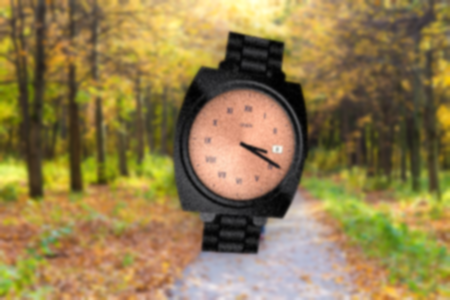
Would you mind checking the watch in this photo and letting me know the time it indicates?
3:19
